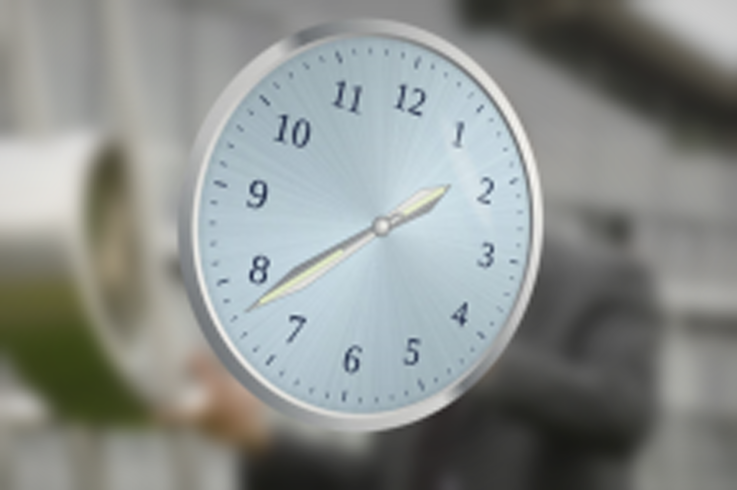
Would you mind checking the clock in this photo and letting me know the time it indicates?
1:38
